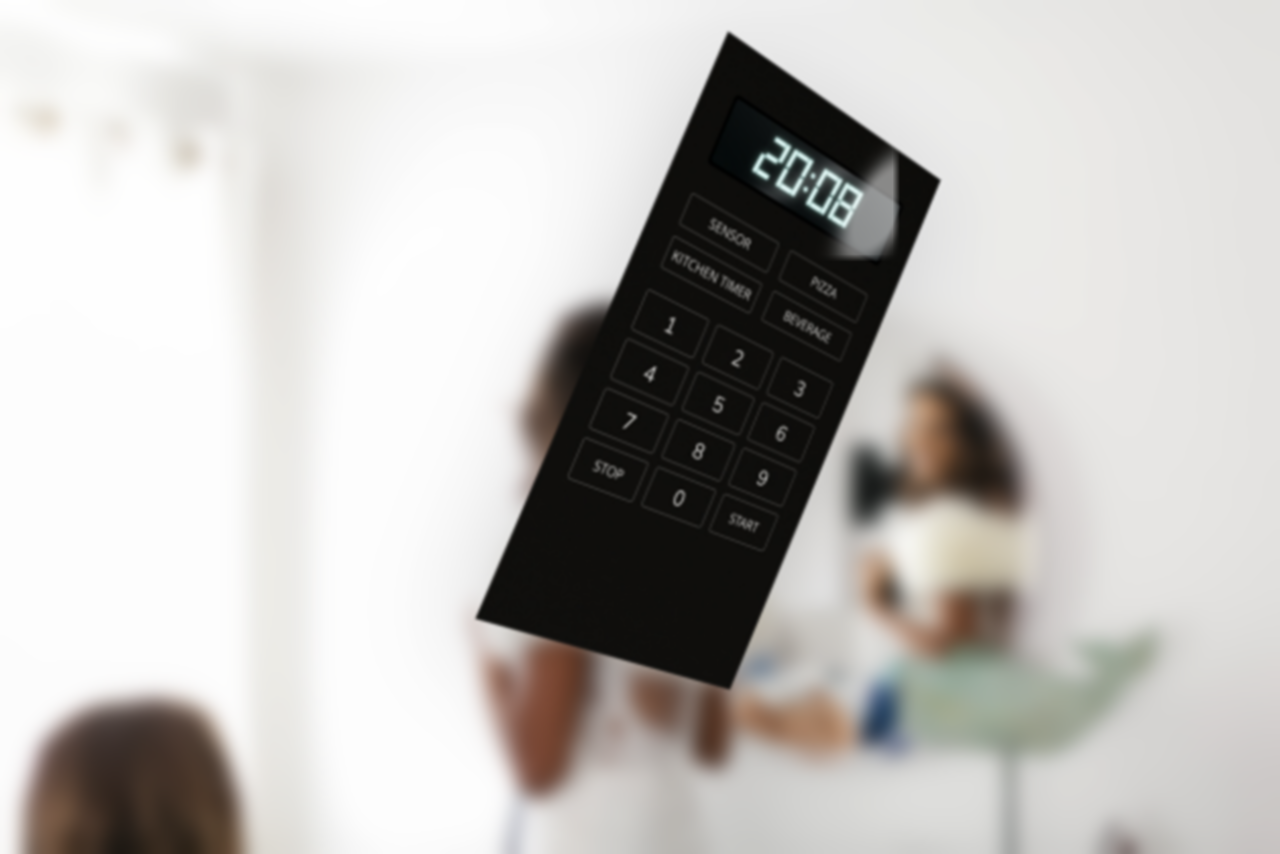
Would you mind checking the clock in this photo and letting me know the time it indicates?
20:08
